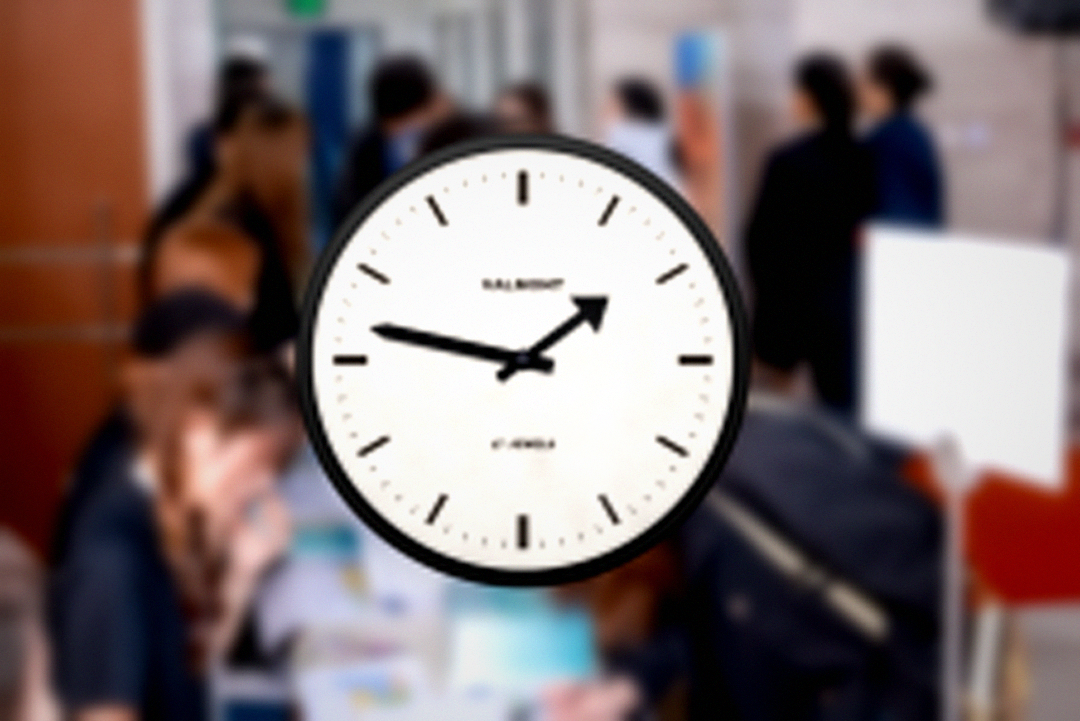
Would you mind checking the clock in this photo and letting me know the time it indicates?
1:47
